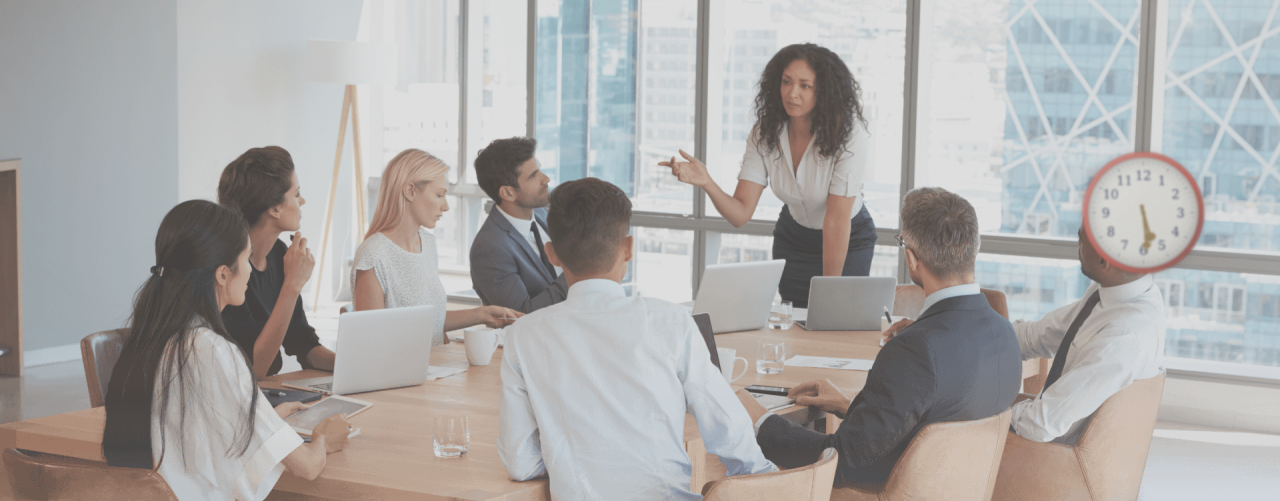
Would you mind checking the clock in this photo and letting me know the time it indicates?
5:29
